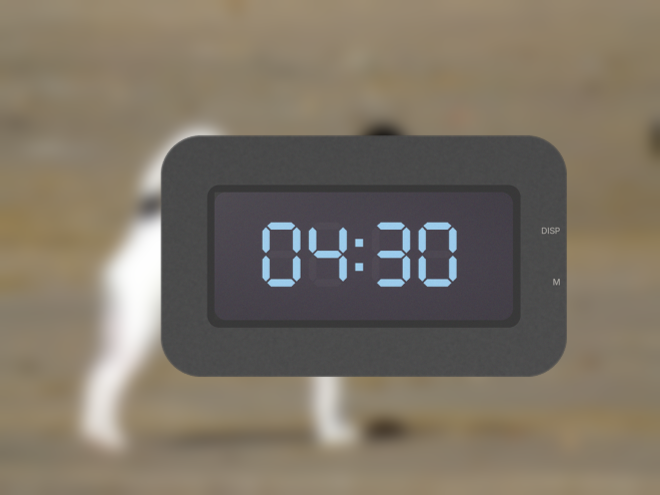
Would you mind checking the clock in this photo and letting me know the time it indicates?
4:30
